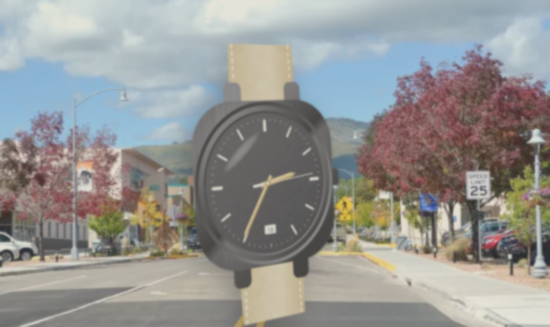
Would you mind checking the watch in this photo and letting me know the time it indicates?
2:35:14
